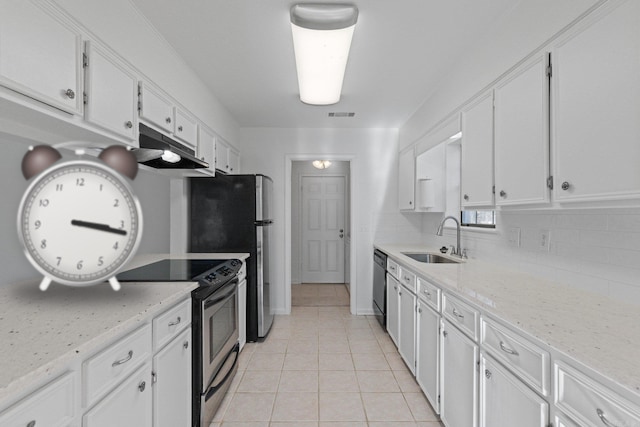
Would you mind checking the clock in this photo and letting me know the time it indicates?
3:17
